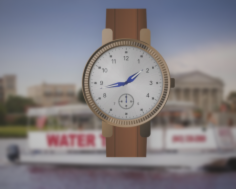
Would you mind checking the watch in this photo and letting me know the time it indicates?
1:43
